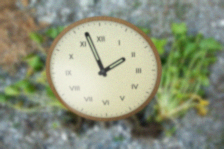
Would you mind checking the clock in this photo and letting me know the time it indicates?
1:57
